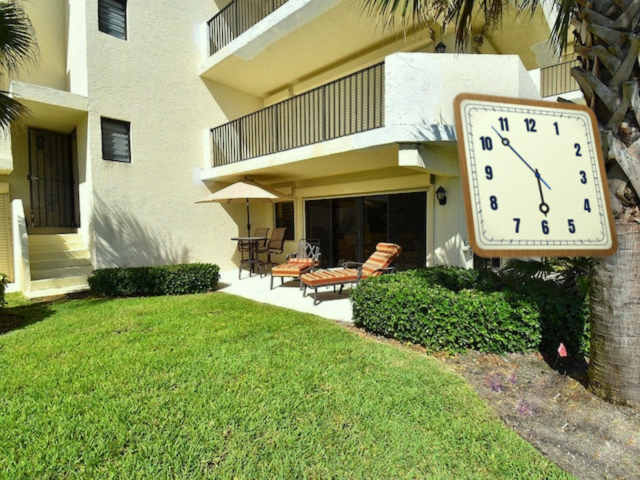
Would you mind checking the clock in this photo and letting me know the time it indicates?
5:52:53
